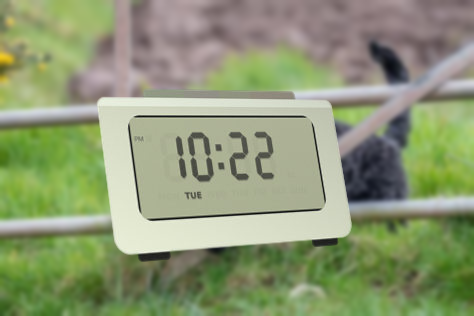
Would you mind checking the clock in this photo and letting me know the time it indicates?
10:22
